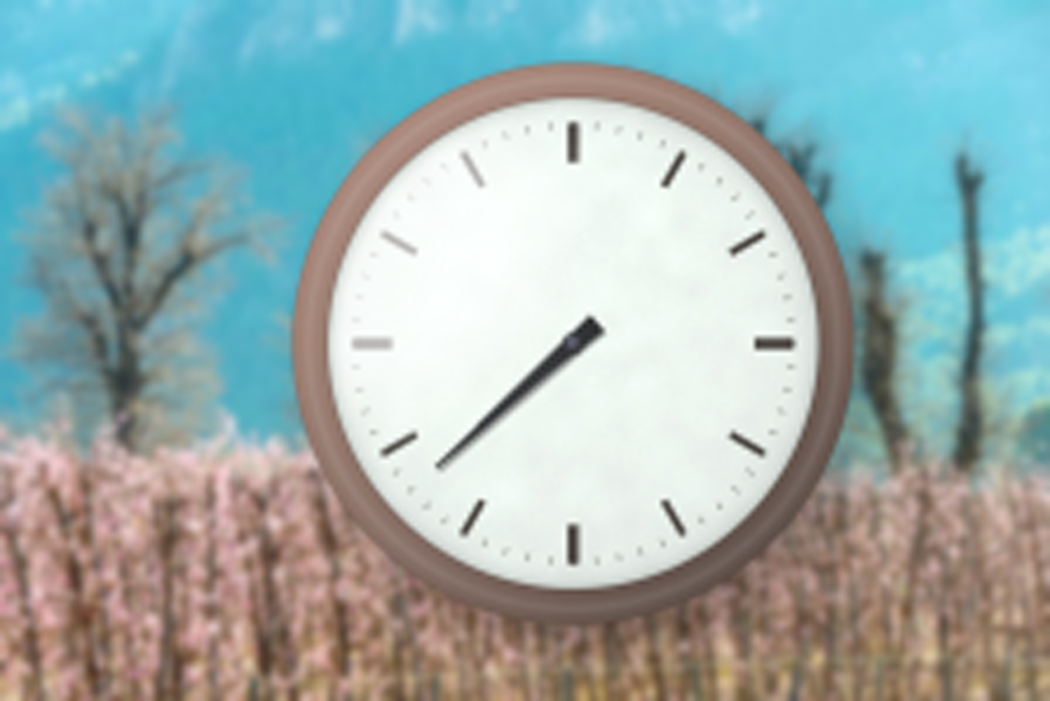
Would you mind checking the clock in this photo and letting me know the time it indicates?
7:38
